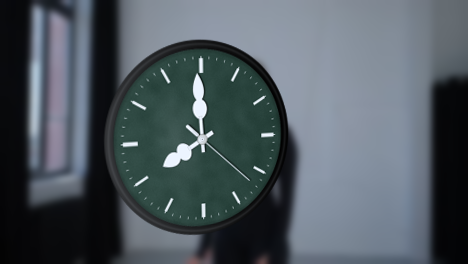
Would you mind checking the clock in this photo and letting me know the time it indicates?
7:59:22
